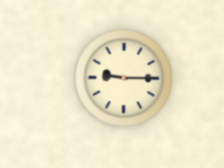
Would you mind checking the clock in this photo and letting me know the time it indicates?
9:15
